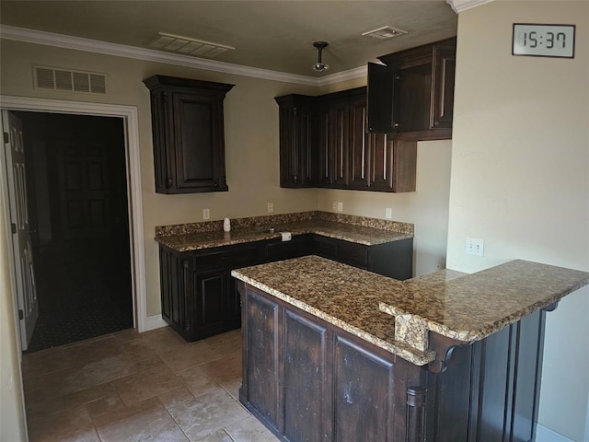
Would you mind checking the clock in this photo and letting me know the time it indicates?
15:37
